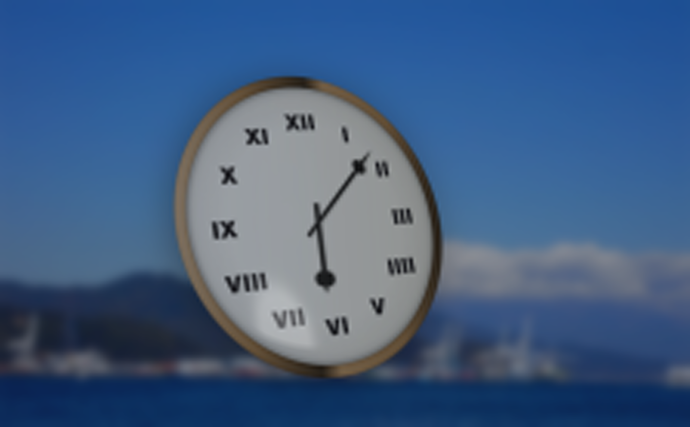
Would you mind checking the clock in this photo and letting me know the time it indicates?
6:08
